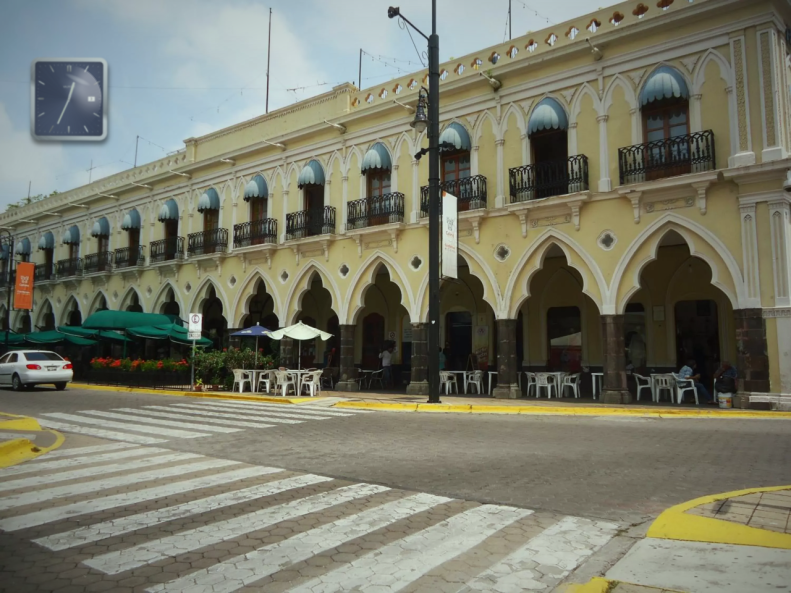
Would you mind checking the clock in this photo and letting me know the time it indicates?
12:34
